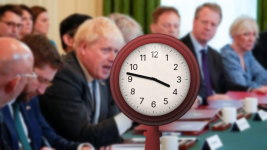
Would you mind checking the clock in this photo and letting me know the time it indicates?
3:47
